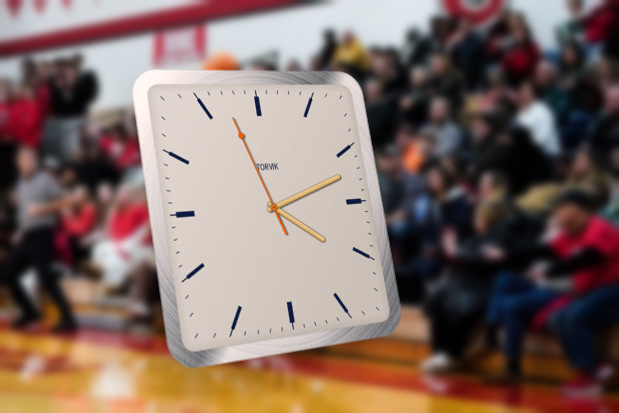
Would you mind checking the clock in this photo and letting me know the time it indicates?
4:11:57
